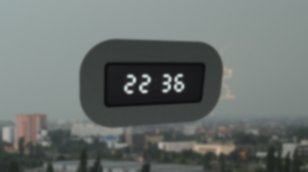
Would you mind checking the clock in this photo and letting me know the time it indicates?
22:36
